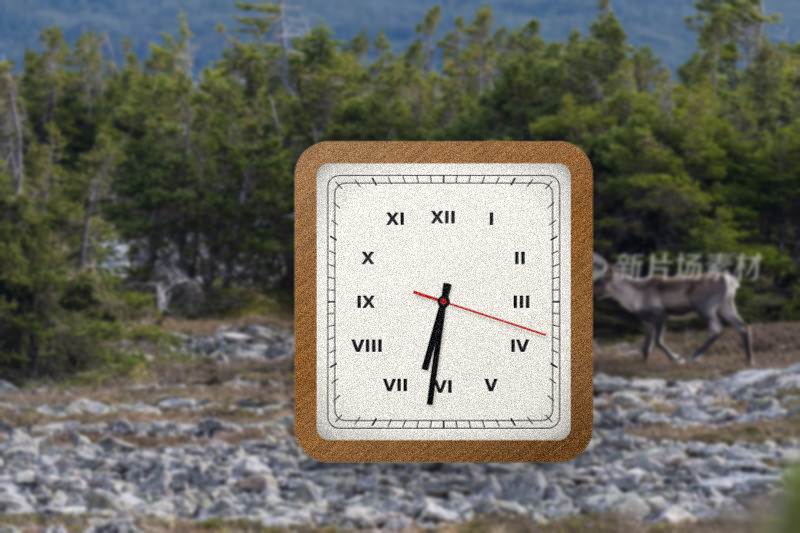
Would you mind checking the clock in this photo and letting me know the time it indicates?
6:31:18
